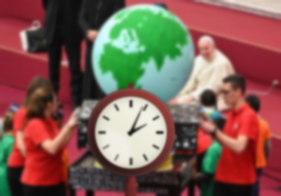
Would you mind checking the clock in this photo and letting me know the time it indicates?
2:04
